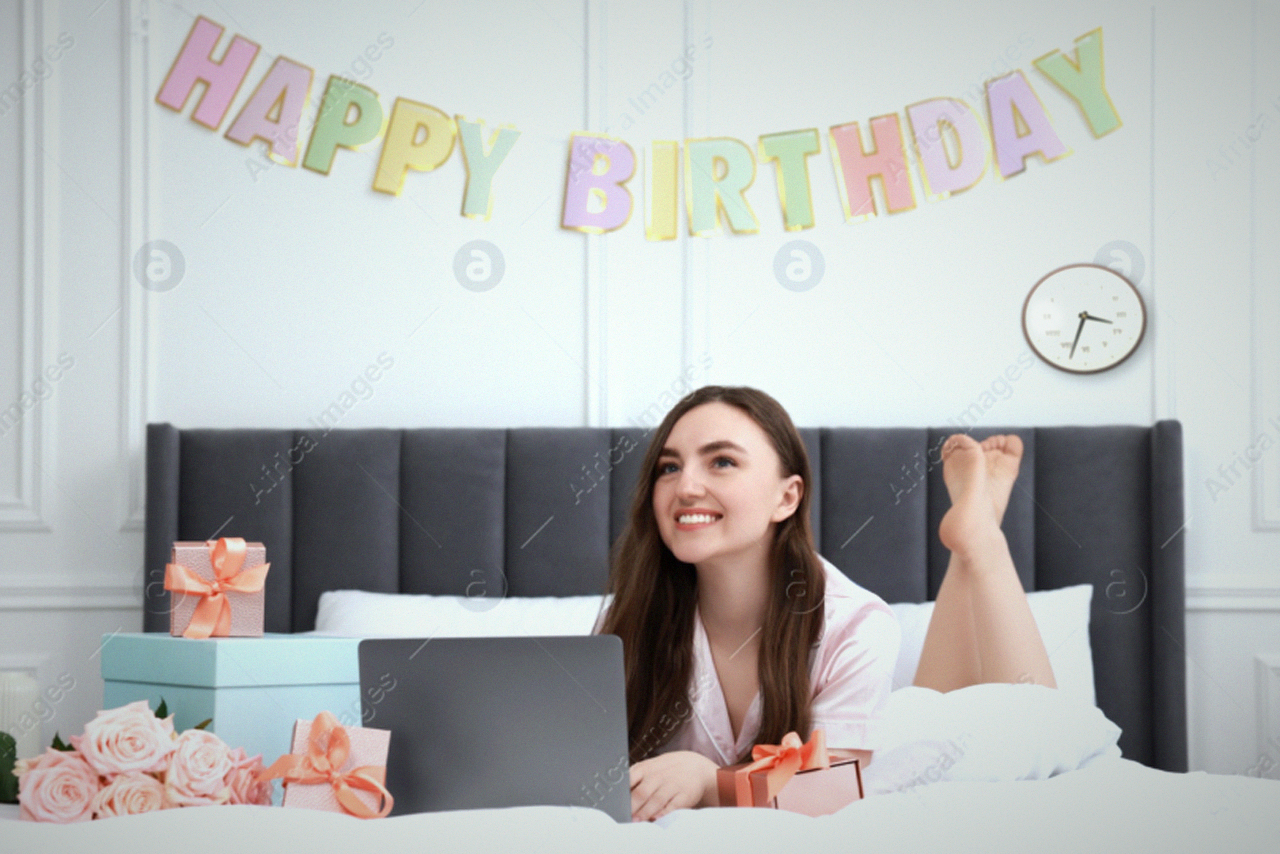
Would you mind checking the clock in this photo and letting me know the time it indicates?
3:33
